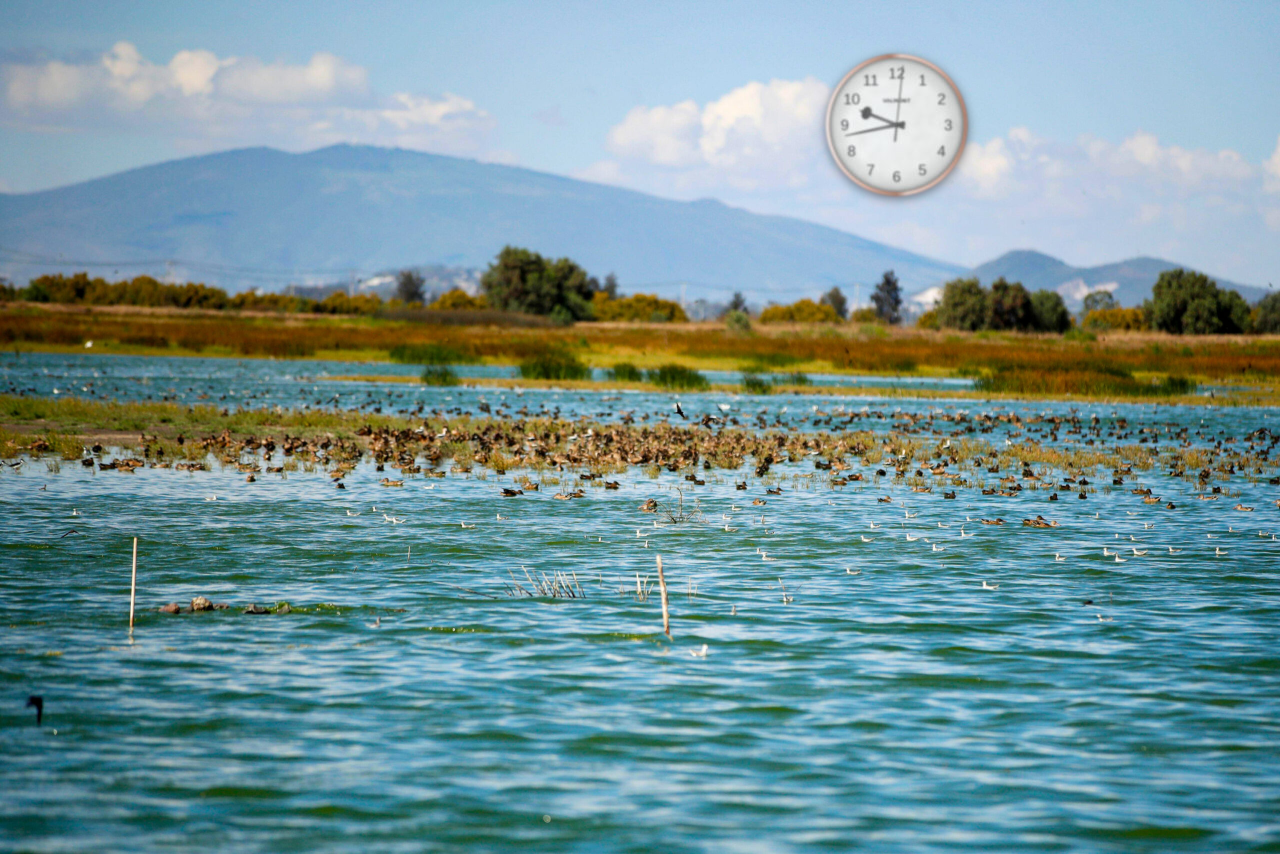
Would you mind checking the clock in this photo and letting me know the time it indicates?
9:43:01
